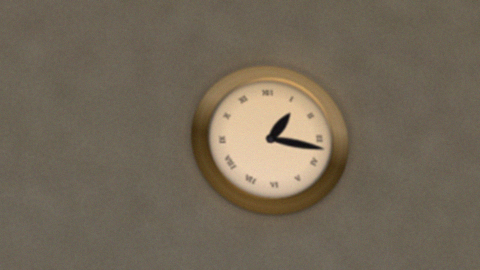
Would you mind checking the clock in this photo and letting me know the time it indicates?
1:17
